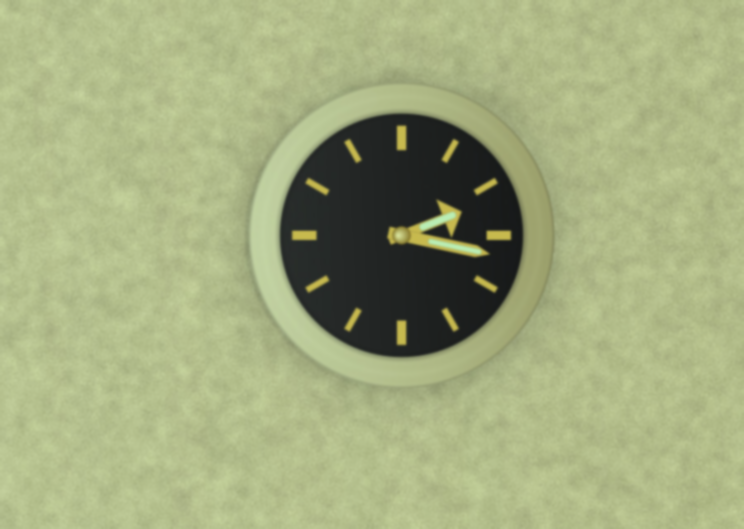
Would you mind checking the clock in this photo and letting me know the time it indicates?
2:17
